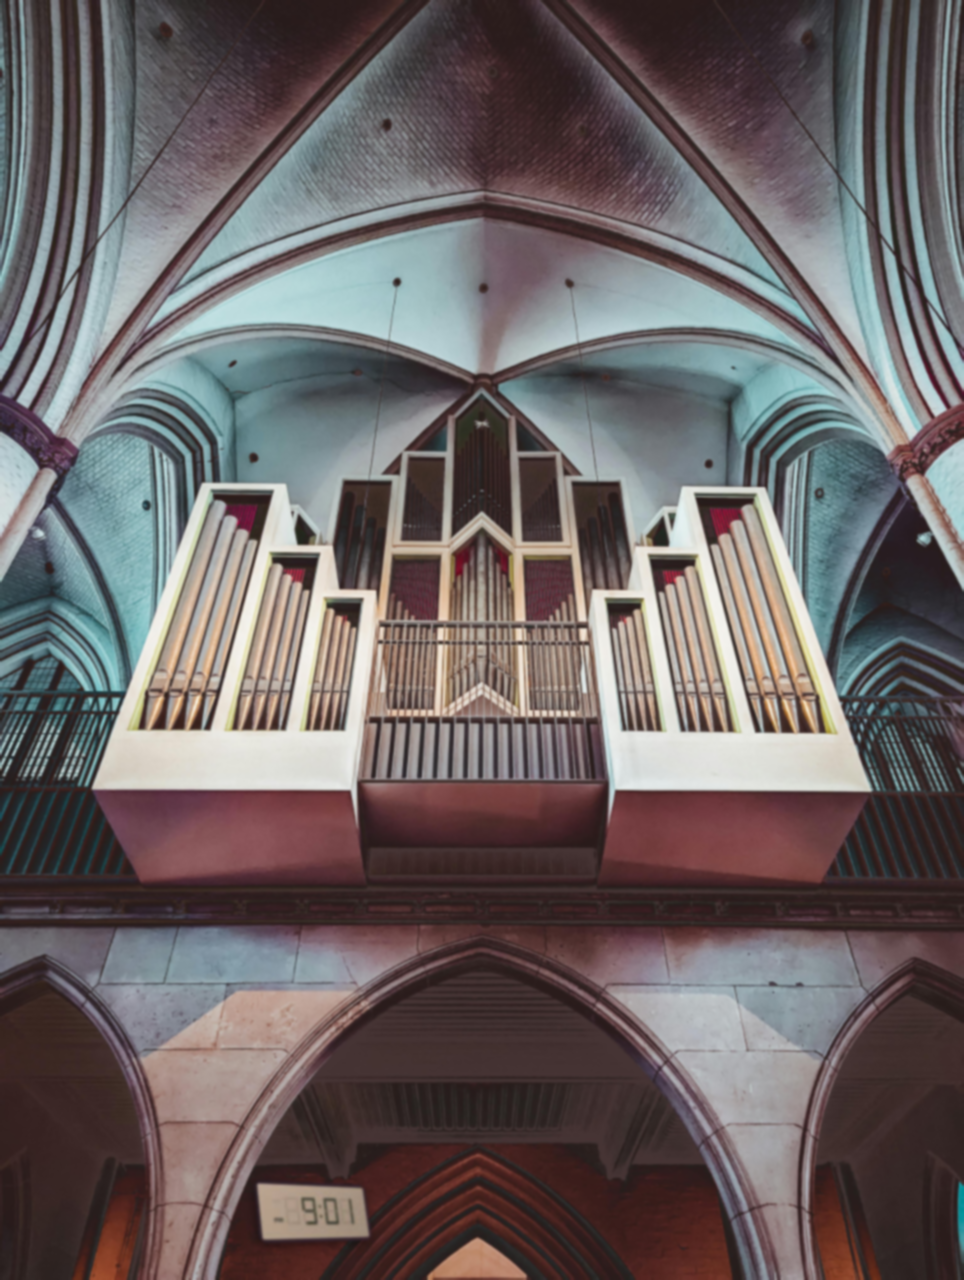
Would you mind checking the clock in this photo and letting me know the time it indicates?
9:01
